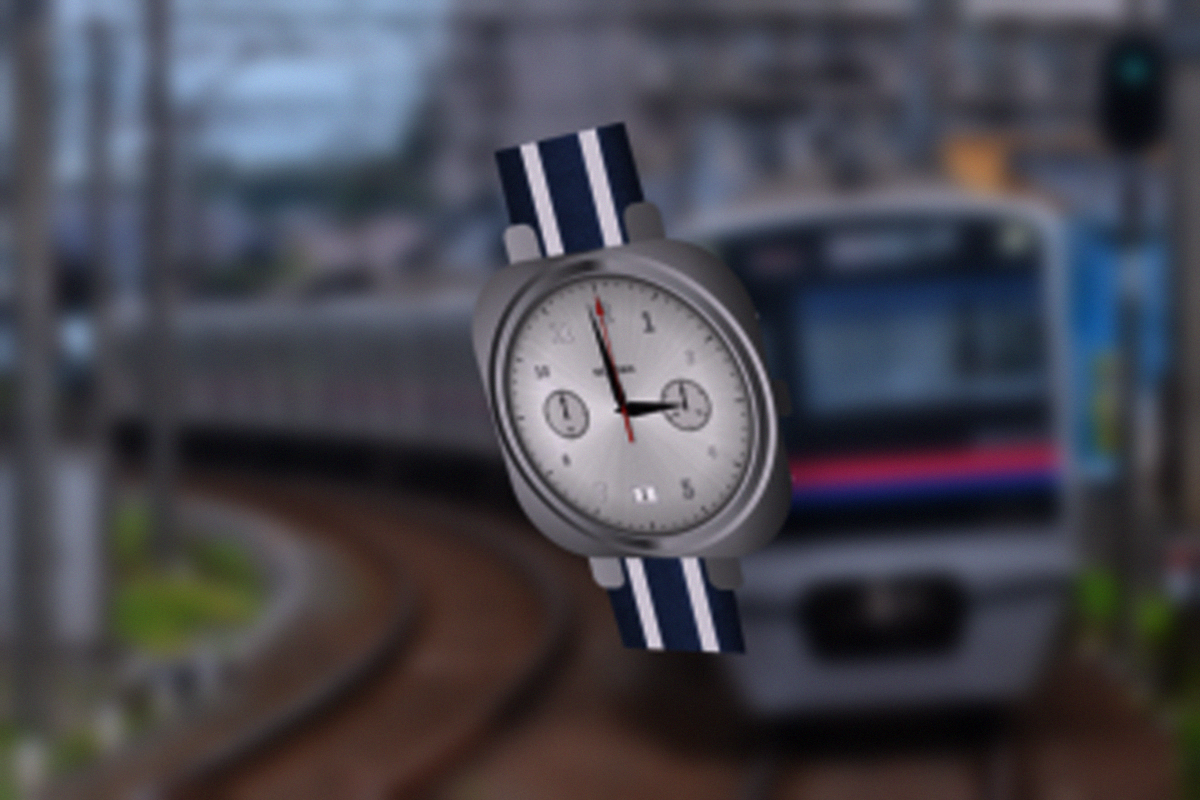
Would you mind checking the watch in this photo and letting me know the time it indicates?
2:59
